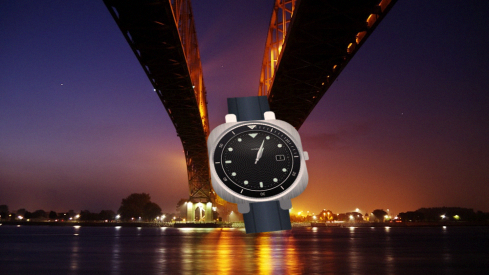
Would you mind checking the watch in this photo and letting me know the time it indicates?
1:04
